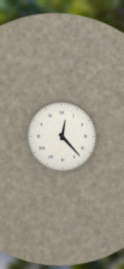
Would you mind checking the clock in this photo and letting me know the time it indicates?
12:23
